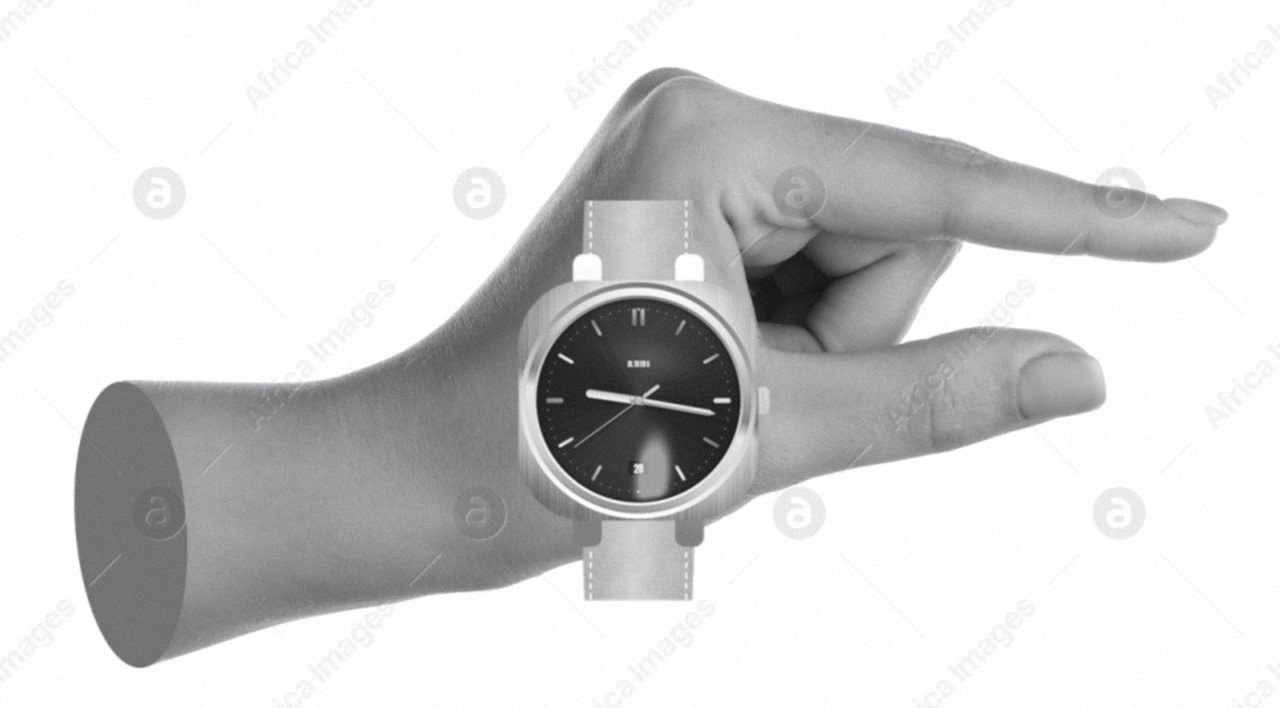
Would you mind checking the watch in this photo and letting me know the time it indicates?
9:16:39
